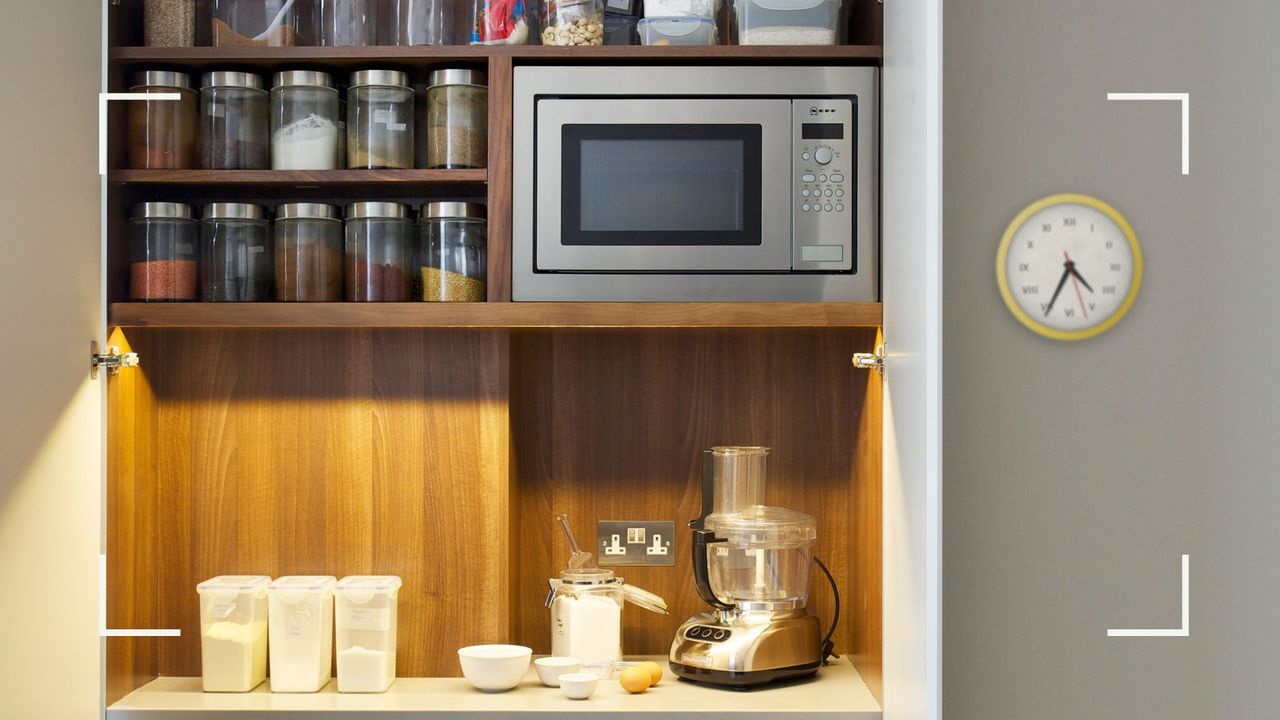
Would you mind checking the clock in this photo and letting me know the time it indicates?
4:34:27
